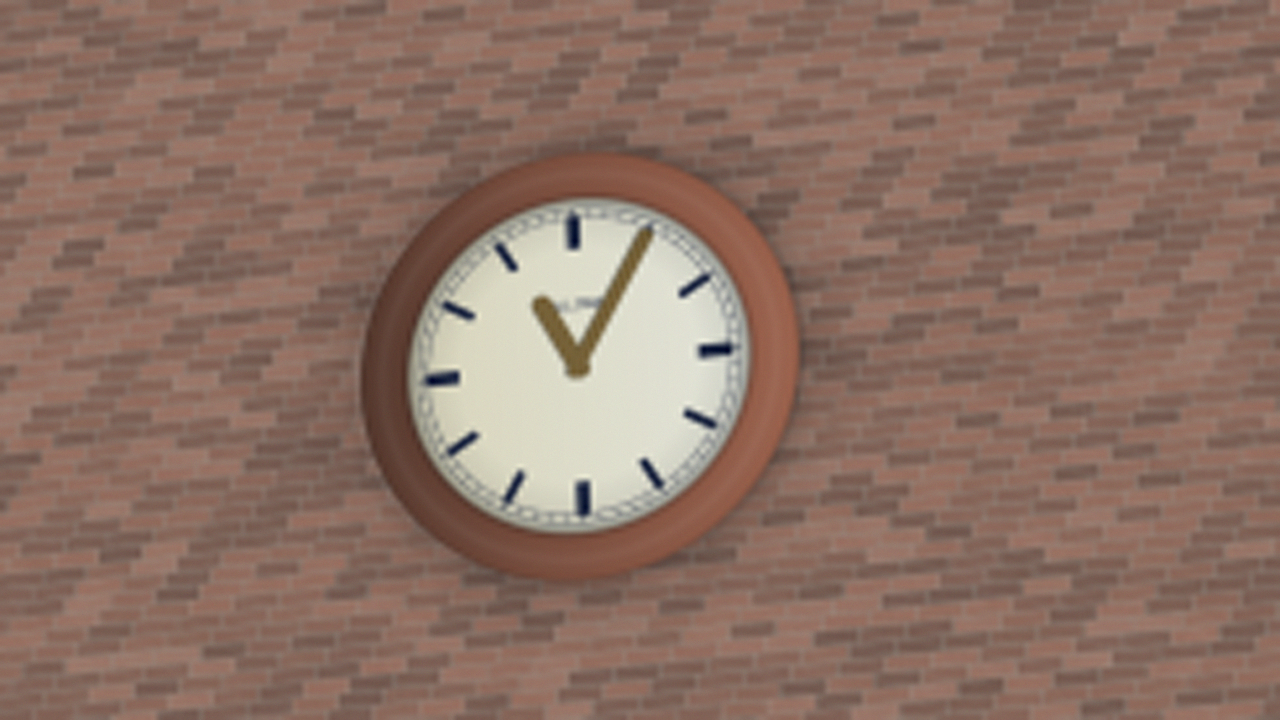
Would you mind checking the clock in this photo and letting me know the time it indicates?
11:05
